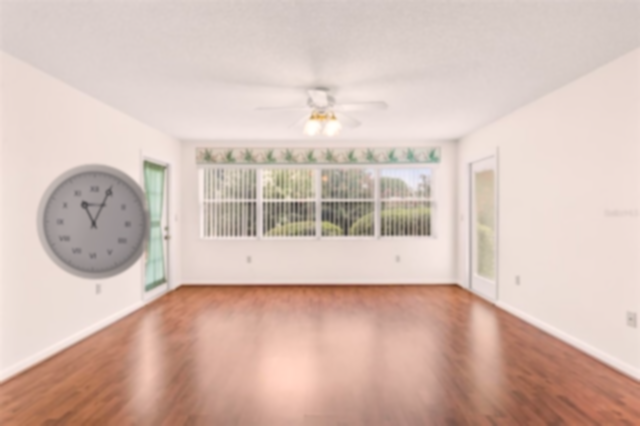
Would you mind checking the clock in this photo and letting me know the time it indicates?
11:04
